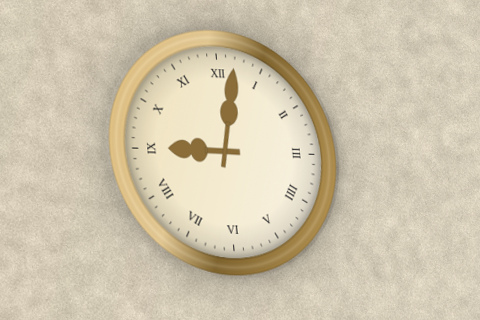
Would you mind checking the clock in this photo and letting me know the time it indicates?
9:02
